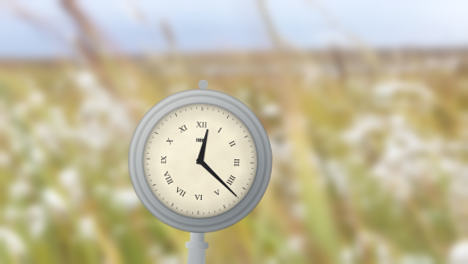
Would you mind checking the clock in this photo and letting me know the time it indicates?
12:22
